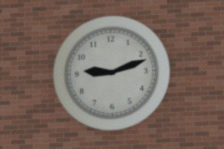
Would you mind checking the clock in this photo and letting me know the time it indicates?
9:12
